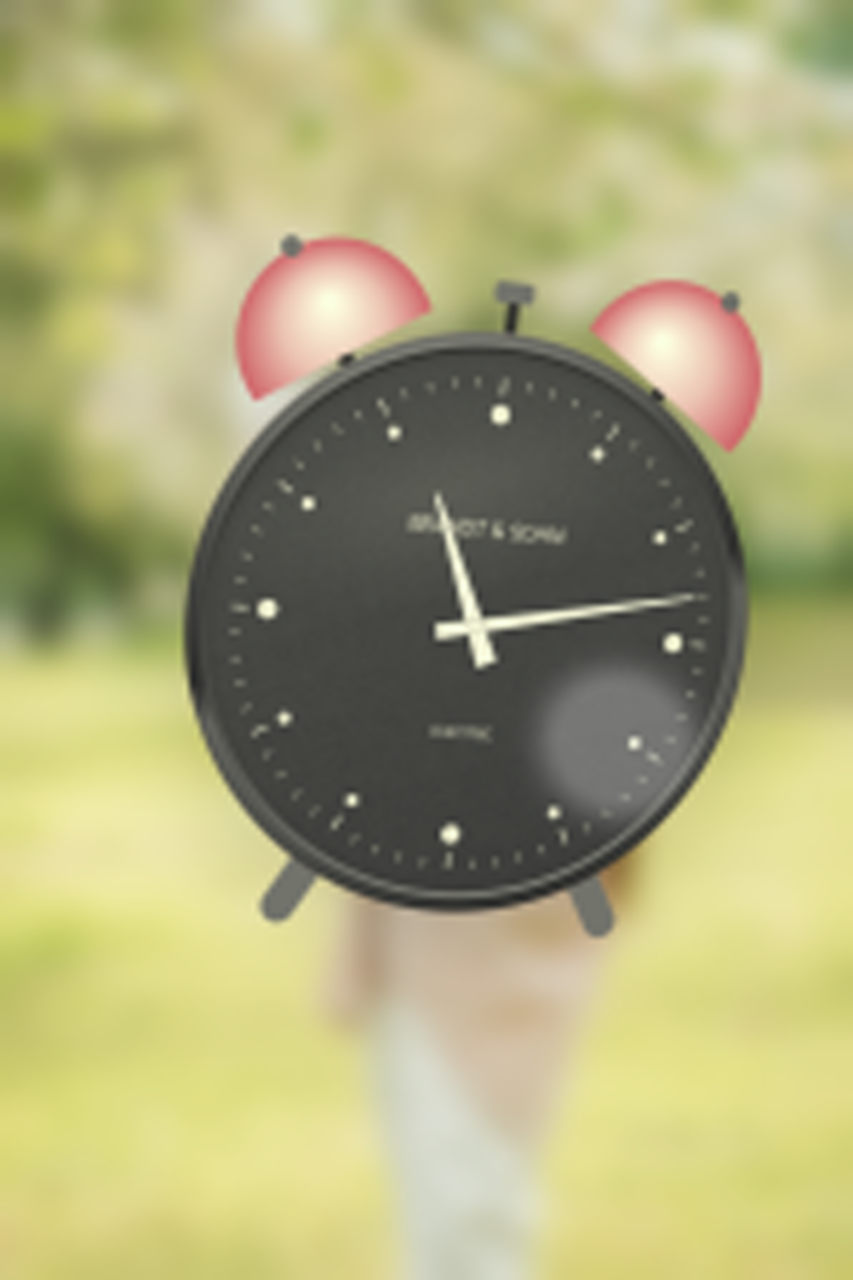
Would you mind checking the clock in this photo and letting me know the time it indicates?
11:13
